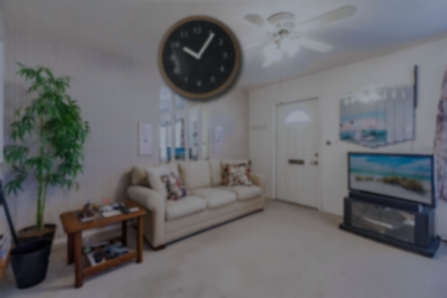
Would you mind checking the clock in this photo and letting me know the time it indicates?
10:06
